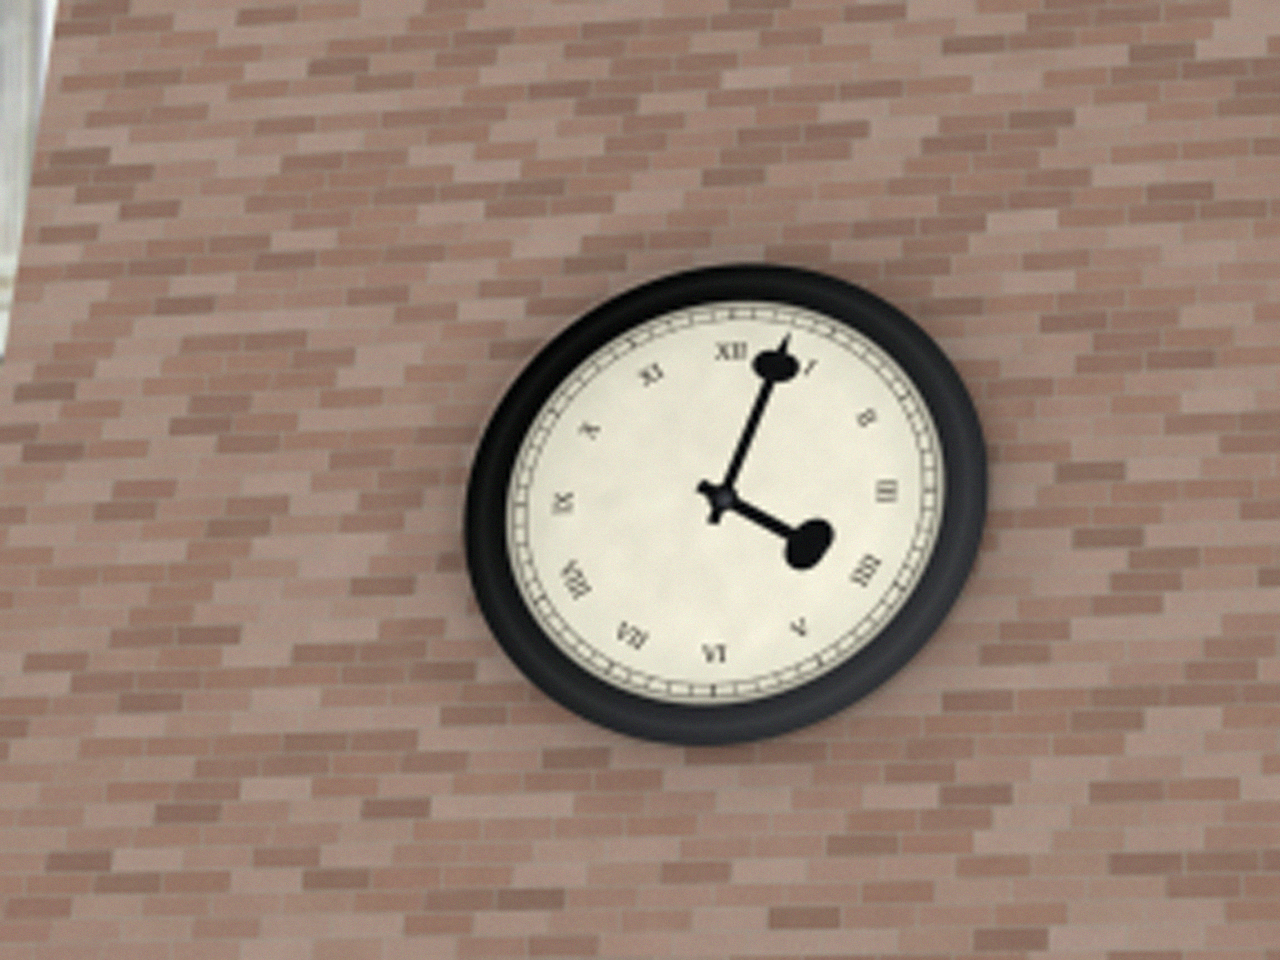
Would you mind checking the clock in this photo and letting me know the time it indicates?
4:03
